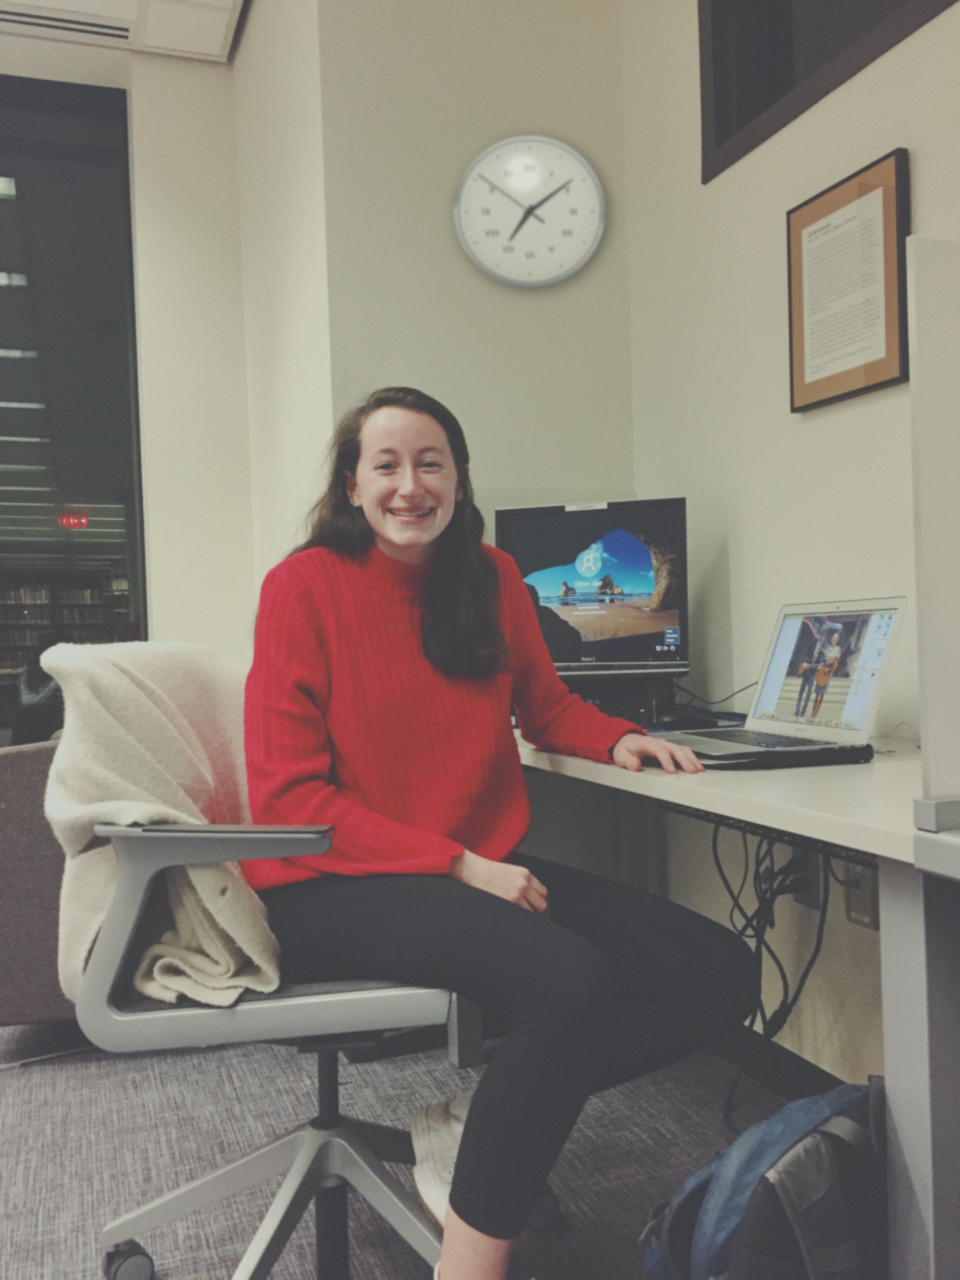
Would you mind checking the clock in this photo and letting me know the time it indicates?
7:08:51
